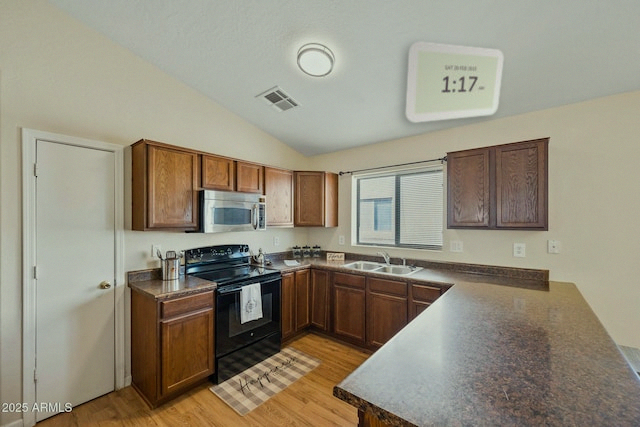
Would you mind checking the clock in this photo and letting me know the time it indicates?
1:17
